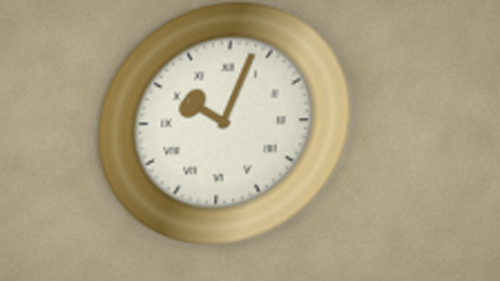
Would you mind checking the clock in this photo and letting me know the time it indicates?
10:03
